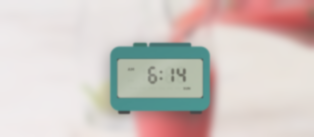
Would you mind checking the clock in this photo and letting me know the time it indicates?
6:14
